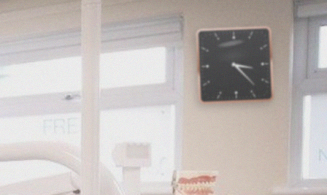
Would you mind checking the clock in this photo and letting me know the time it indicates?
3:23
